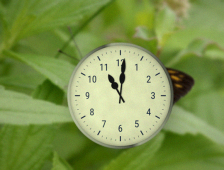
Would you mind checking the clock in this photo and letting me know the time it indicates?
11:01
